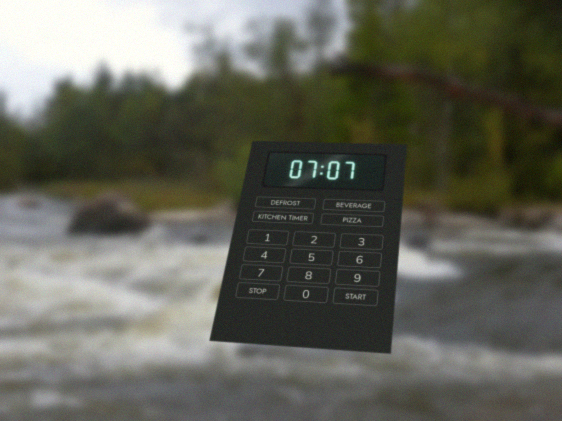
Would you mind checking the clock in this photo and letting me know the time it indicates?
7:07
